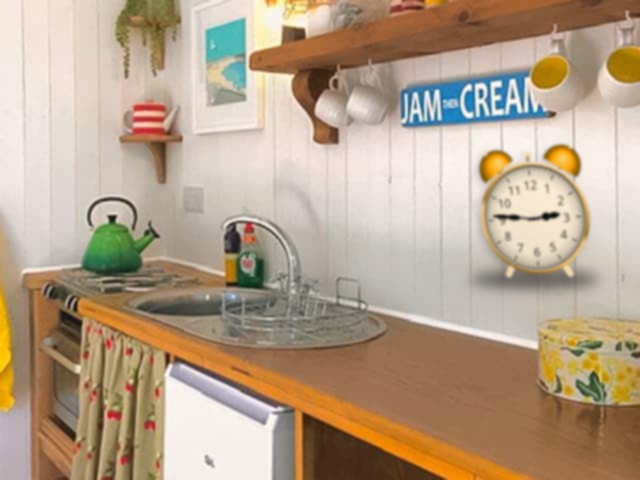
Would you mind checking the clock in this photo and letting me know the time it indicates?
2:46
